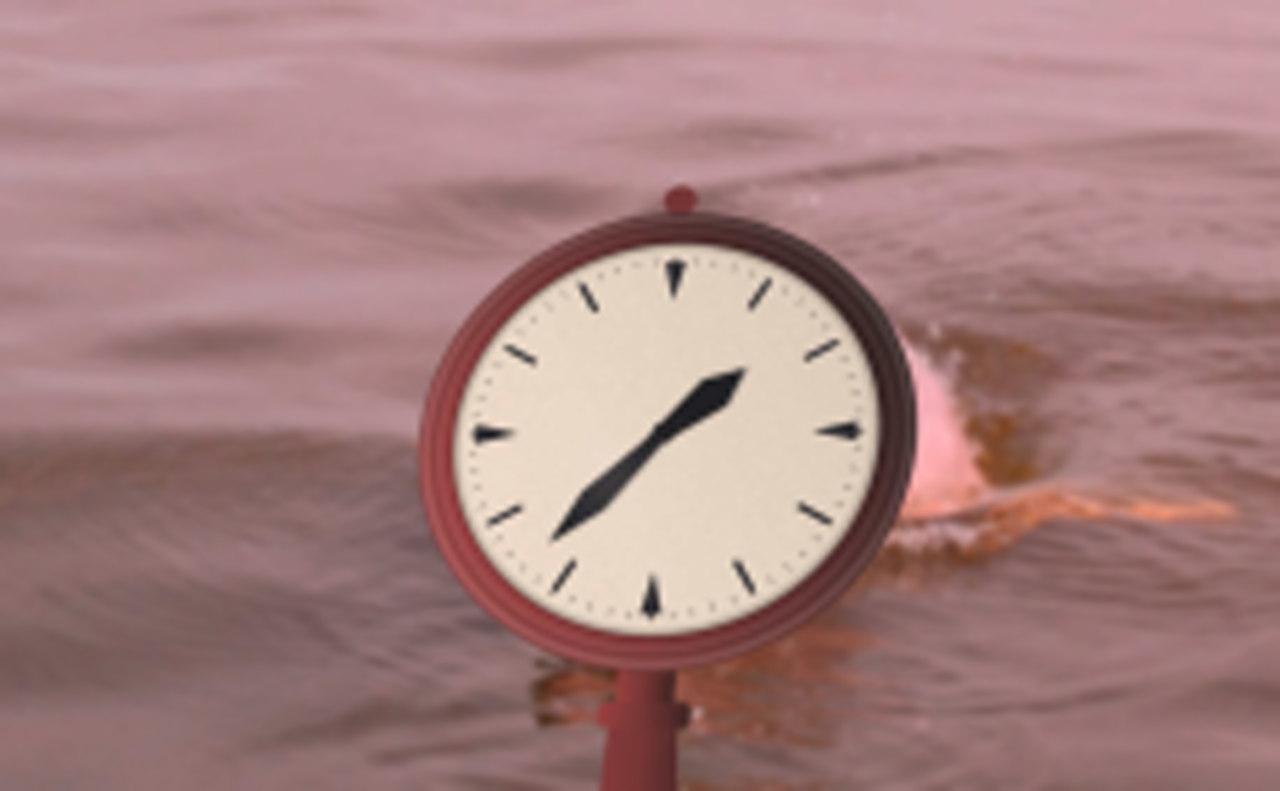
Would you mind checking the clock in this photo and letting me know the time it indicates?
1:37
